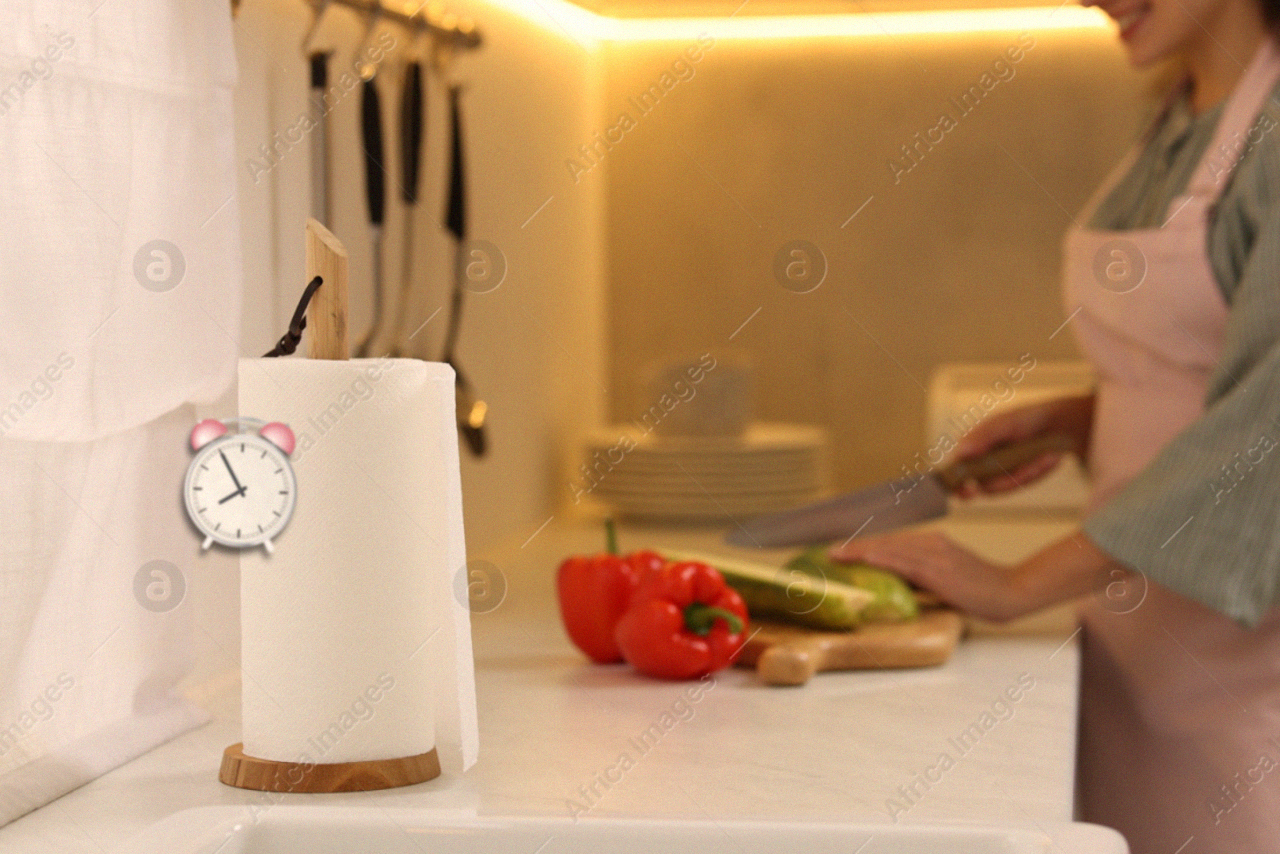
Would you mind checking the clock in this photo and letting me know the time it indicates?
7:55
